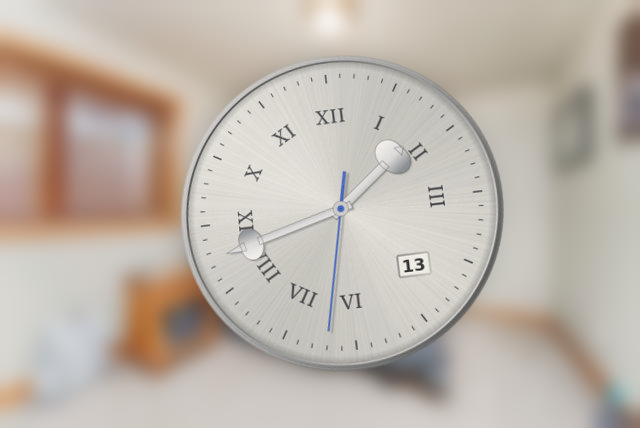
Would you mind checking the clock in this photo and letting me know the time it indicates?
1:42:32
